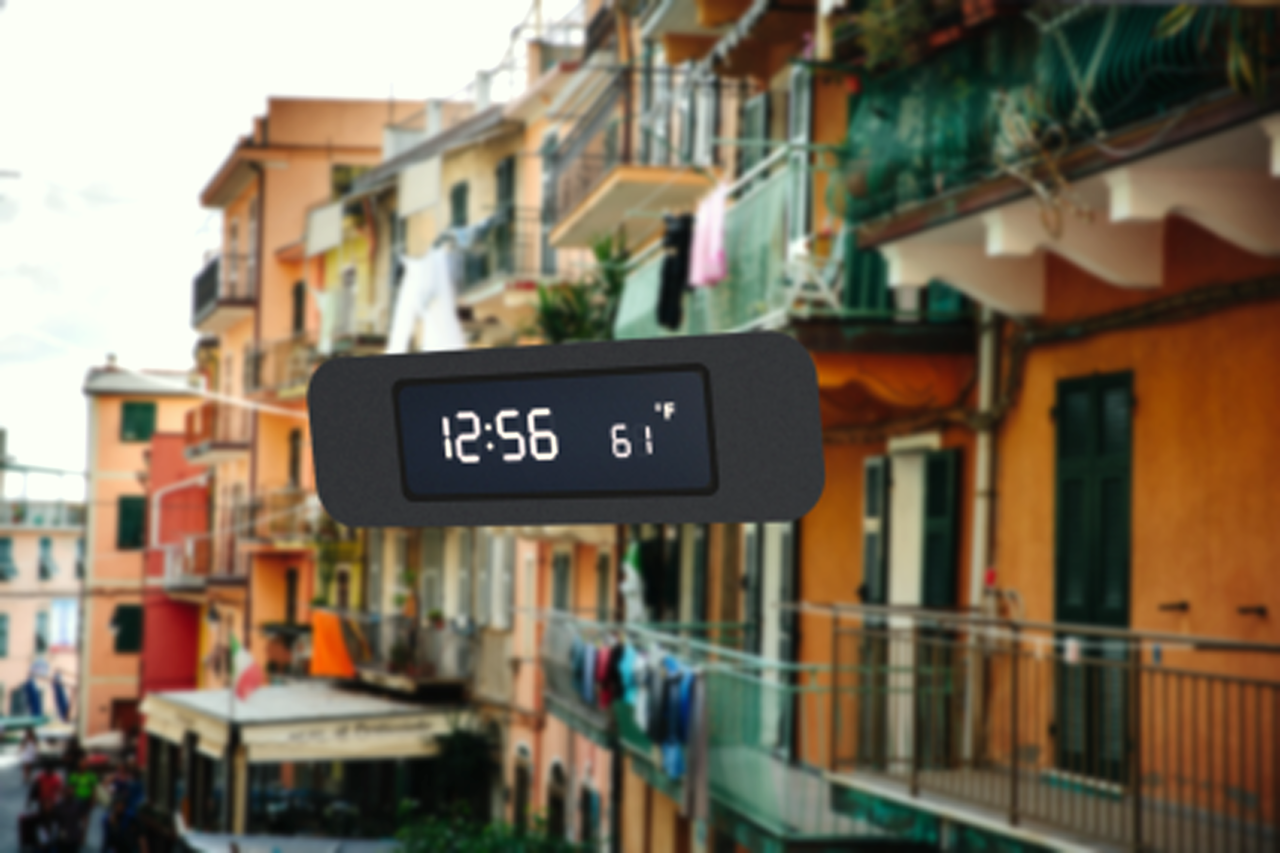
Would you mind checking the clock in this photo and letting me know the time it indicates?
12:56
